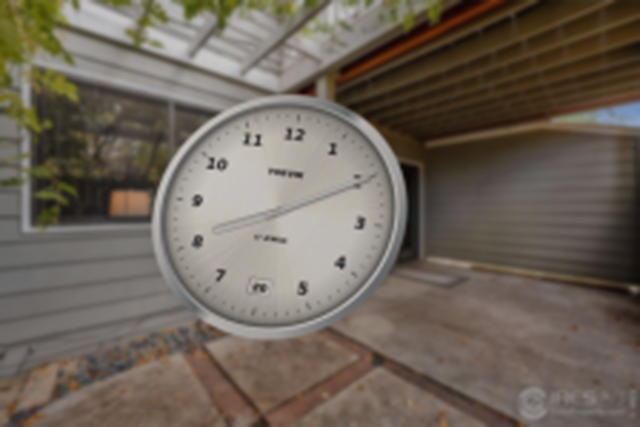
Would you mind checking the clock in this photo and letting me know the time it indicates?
8:10
